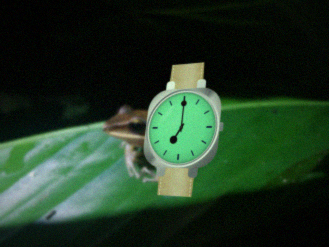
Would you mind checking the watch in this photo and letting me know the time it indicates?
7:00
